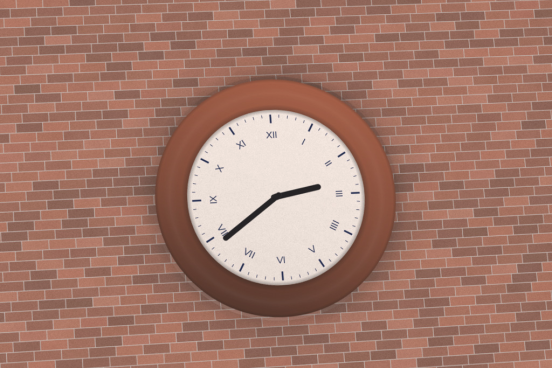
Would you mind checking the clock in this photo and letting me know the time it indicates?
2:39
